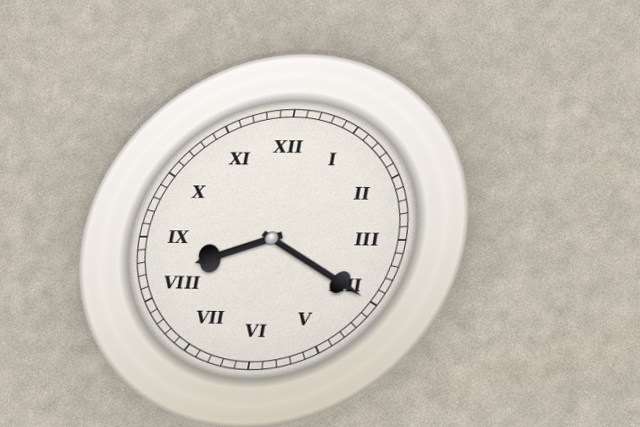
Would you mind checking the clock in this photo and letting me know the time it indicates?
8:20
